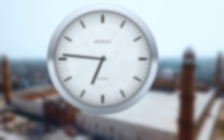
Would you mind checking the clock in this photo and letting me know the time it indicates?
6:46
